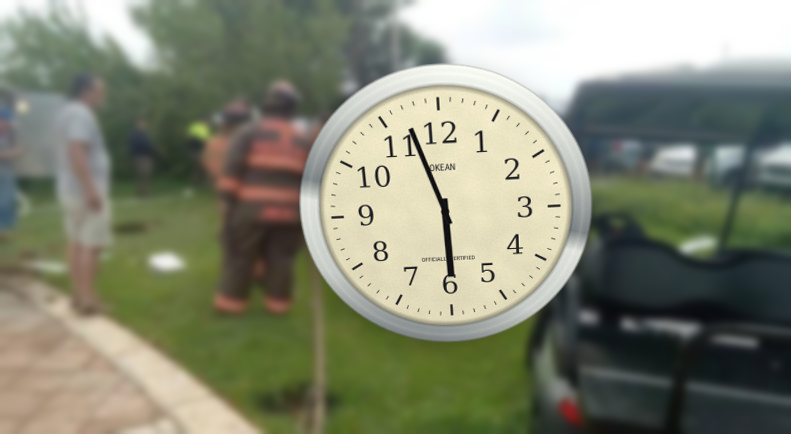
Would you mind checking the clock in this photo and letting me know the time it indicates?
5:57
